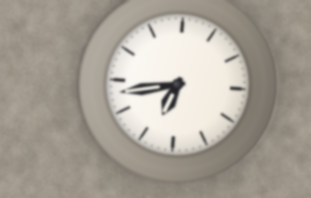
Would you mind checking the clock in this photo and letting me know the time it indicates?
6:43
